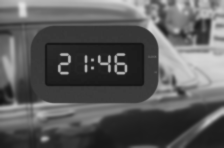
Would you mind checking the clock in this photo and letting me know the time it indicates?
21:46
